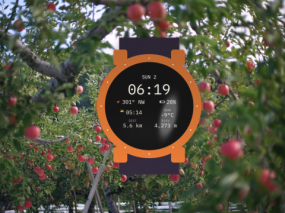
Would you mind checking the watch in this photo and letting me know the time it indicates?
6:19
